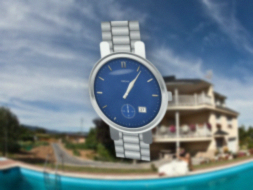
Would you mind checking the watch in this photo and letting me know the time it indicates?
1:06
